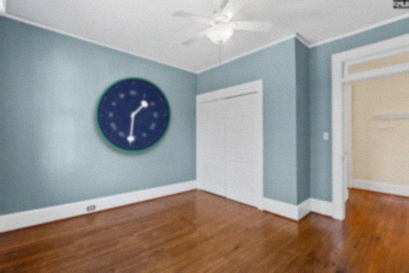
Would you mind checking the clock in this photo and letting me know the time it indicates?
1:31
